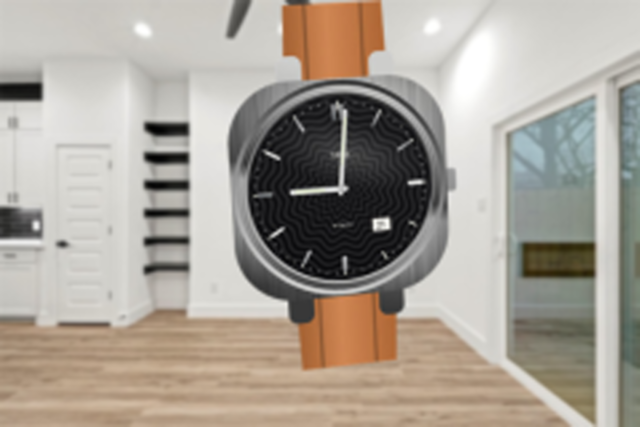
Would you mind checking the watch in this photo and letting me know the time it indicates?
9:01
